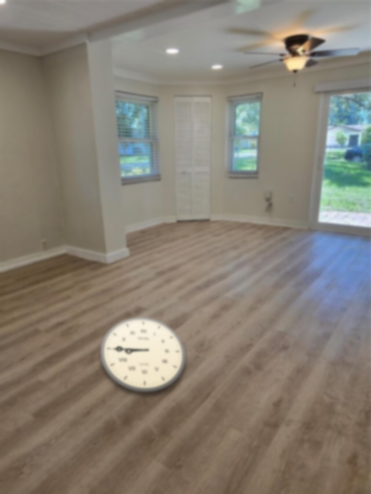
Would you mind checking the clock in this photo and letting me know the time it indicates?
8:45
